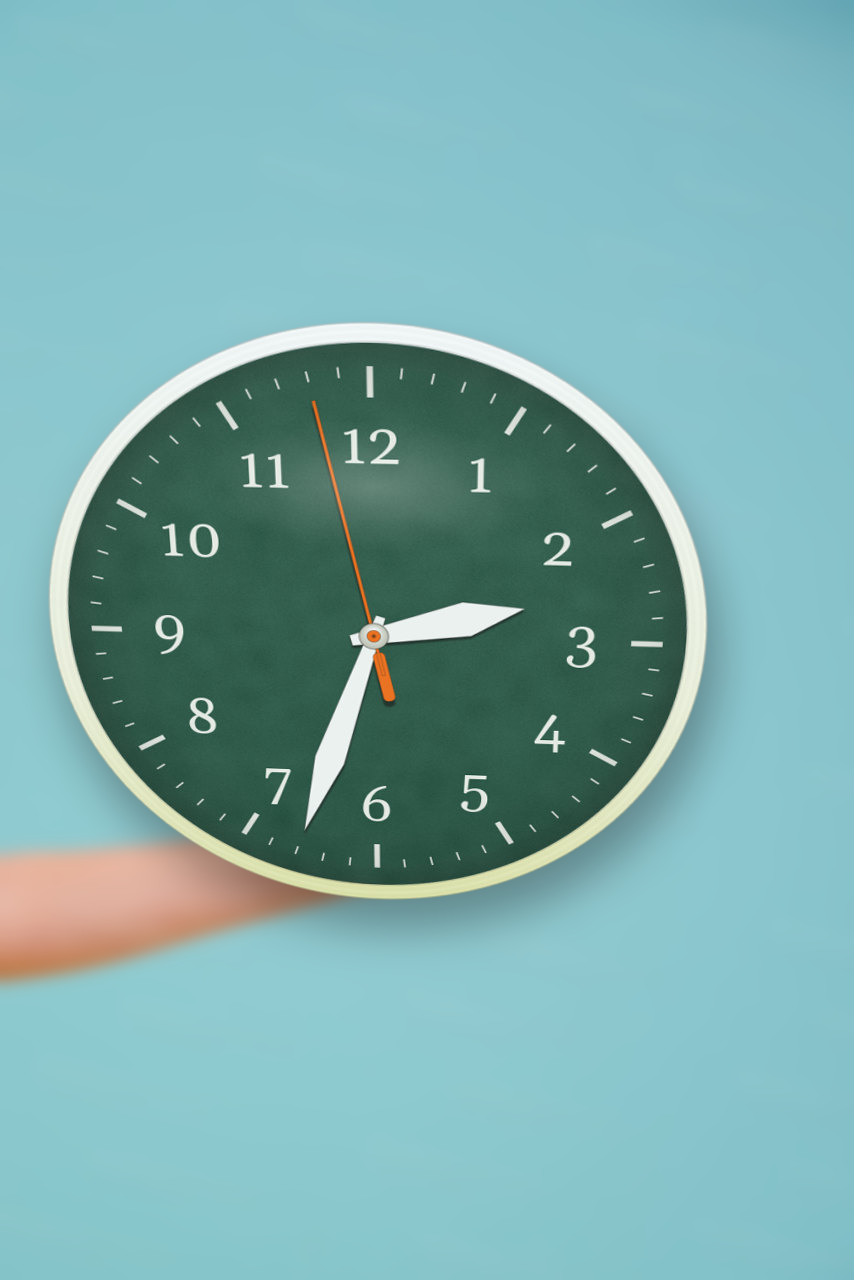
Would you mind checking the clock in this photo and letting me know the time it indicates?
2:32:58
